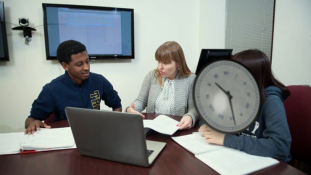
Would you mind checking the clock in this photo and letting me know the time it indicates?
10:29
